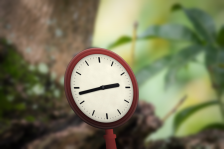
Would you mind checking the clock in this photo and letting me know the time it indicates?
2:43
